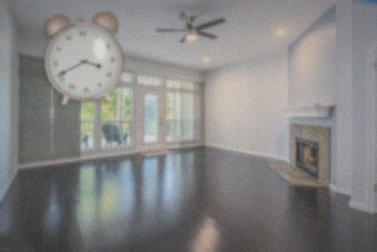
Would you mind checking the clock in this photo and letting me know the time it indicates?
3:41
